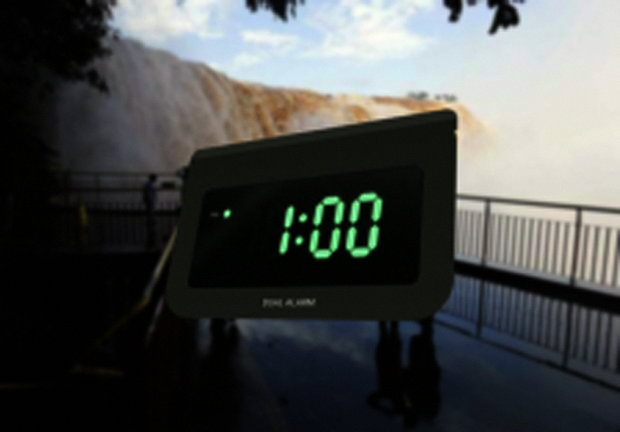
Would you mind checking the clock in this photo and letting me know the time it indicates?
1:00
